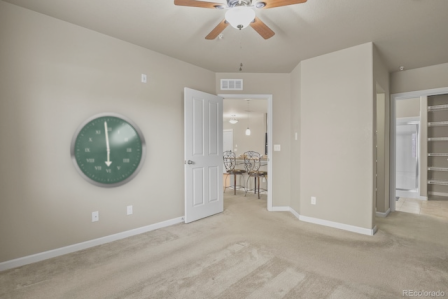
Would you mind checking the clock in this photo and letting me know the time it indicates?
5:59
